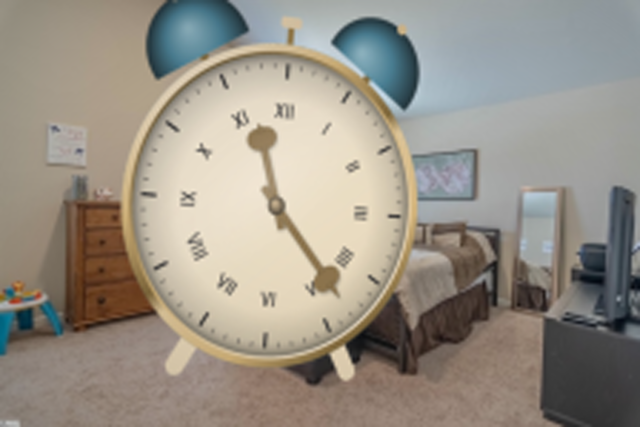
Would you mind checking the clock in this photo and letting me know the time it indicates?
11:23
